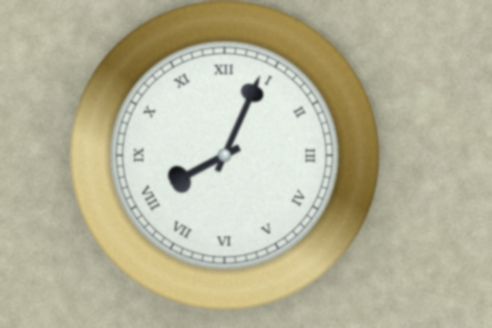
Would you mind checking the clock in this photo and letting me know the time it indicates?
8:04
